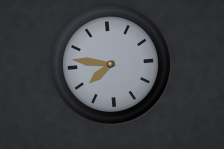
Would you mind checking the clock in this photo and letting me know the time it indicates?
7:47
